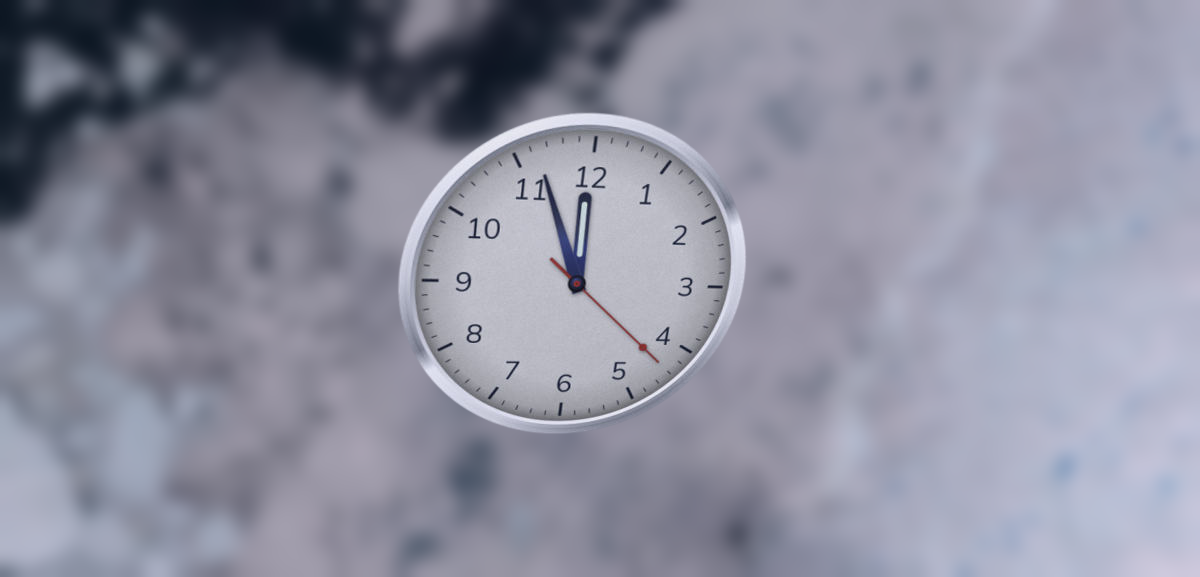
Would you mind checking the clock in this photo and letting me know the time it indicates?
11:56:22
